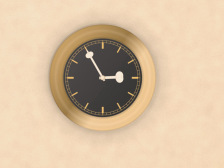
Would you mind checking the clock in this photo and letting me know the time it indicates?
2:55
